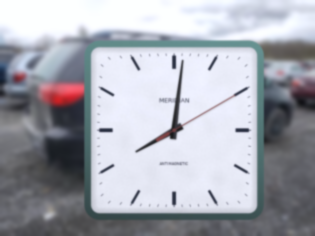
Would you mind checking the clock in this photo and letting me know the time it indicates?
8:01:10
